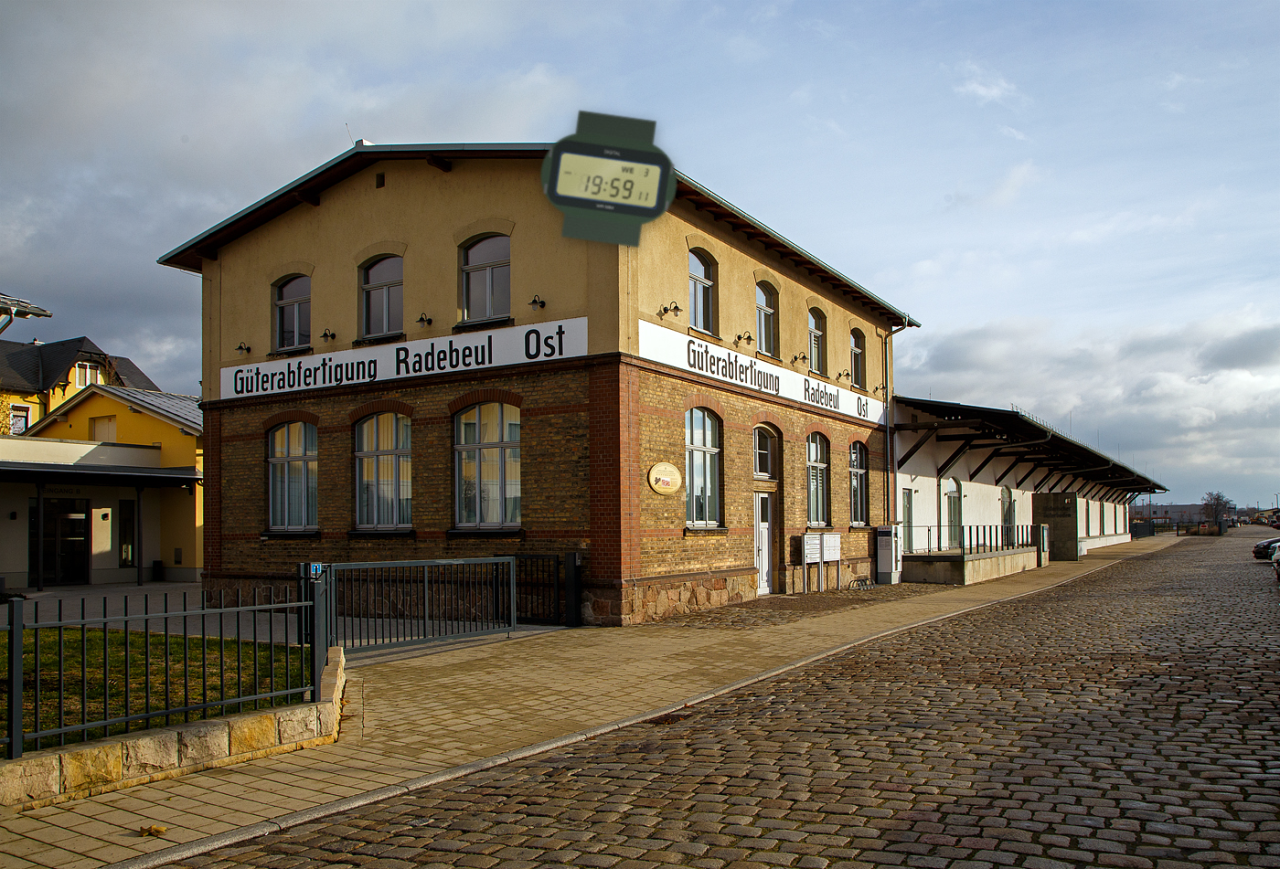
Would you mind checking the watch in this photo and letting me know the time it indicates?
19:59
